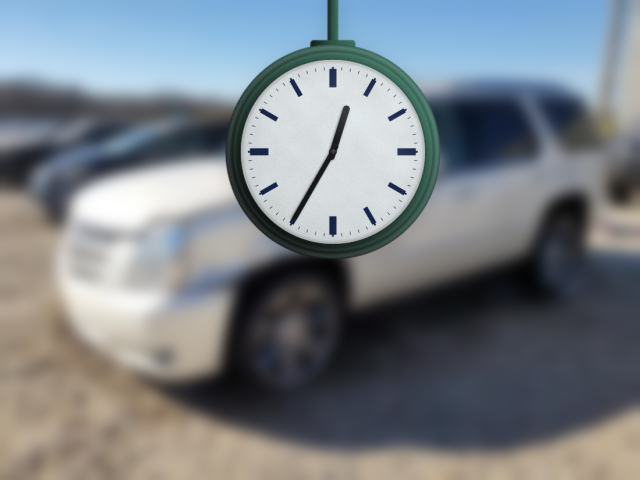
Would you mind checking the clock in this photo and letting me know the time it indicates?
12:35
